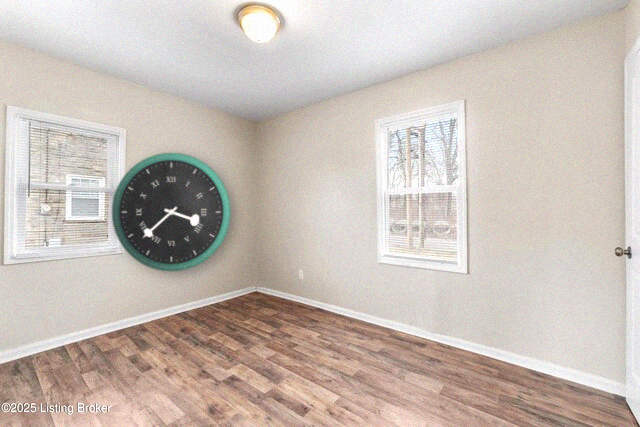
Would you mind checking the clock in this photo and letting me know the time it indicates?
3:38
